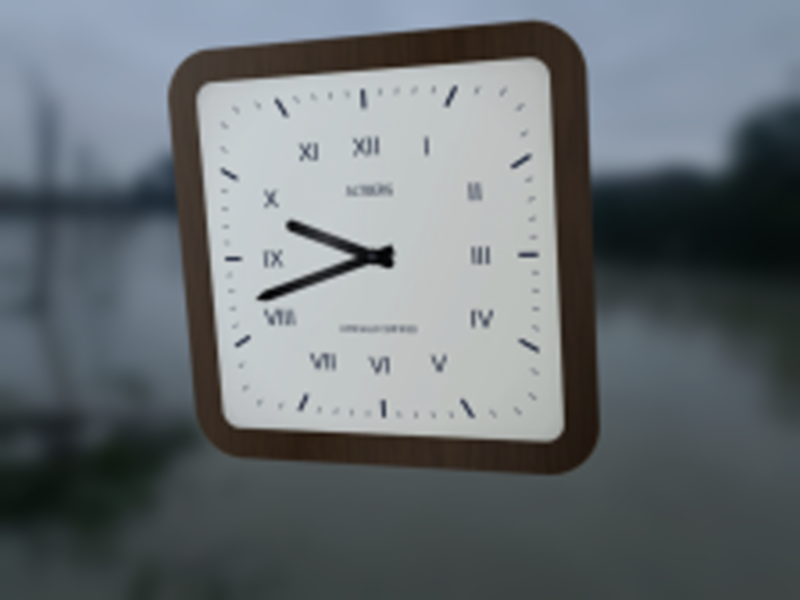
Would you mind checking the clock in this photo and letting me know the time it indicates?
9:42
